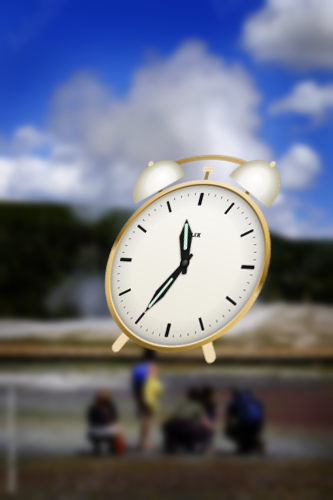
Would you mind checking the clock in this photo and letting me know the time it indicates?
11:35
